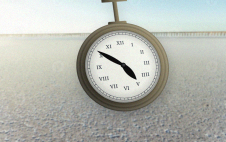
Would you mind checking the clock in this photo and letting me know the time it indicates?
4:51
